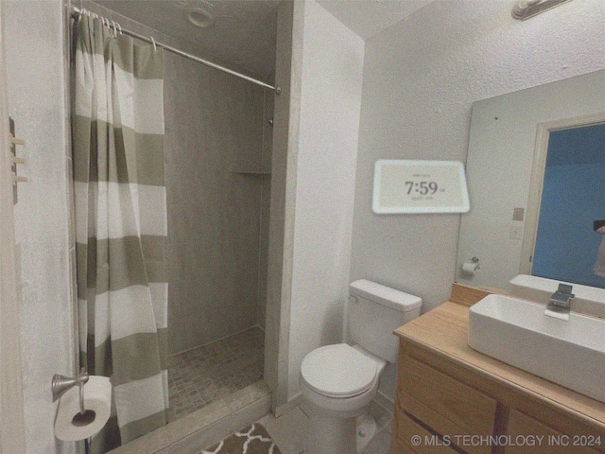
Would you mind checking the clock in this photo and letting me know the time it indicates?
7:59
